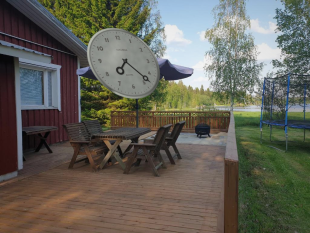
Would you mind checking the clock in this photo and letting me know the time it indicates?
7:23
